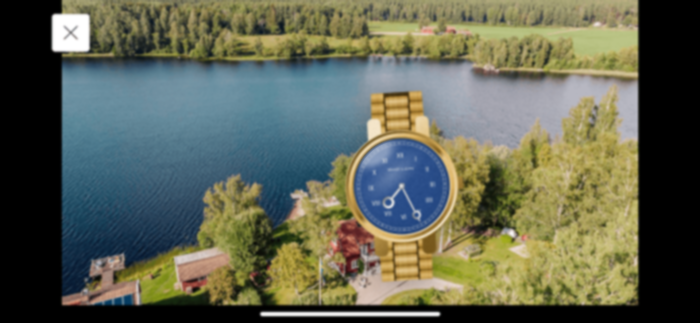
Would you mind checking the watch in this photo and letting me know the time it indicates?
7:26
